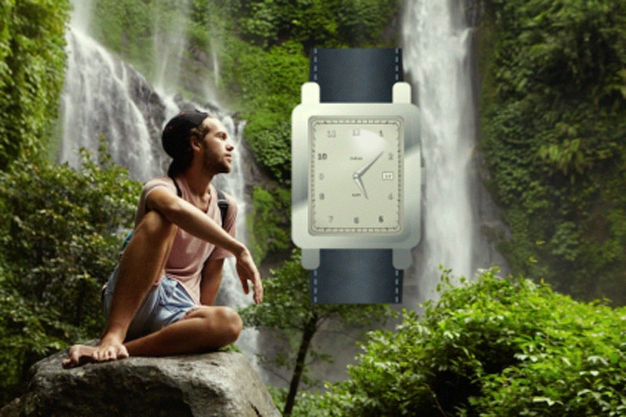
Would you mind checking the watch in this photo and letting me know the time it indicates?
5:08
